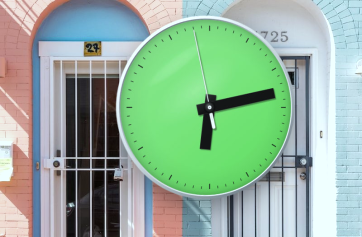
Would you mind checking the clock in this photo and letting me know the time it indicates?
6:12:58
